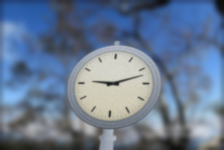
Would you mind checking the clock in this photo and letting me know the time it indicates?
9:12
